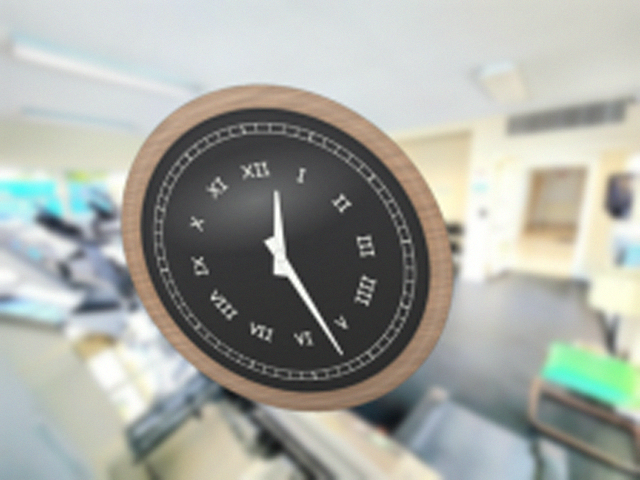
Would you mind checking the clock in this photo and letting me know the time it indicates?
12:27
